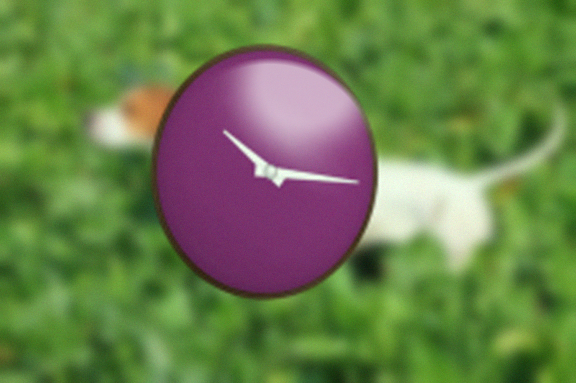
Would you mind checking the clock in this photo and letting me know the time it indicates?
10:16
